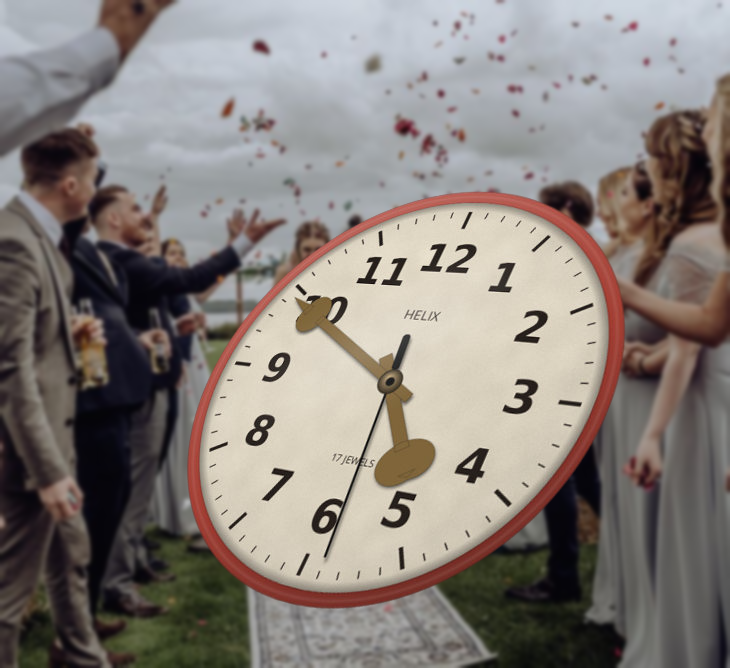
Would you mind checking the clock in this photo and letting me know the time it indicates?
4:49:29
